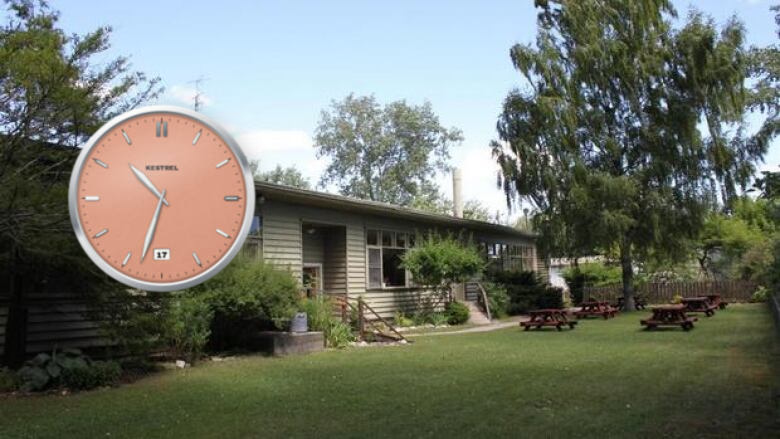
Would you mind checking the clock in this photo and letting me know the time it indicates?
10:33
